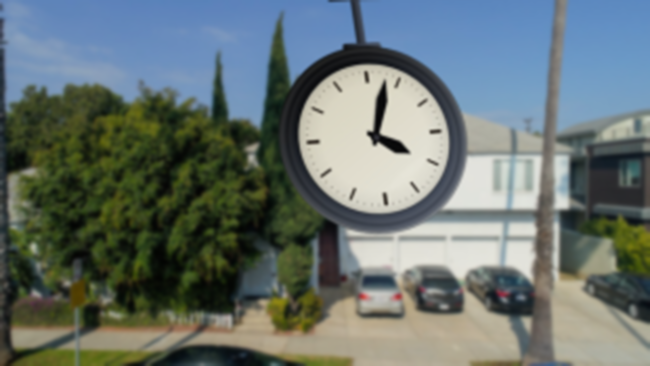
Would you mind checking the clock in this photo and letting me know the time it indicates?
4:03
